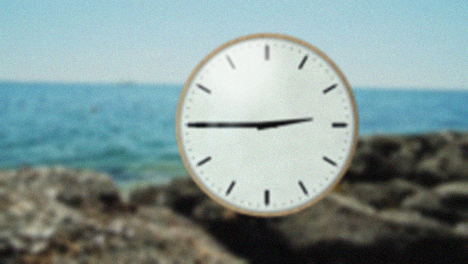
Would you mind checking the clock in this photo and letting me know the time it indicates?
2:45
